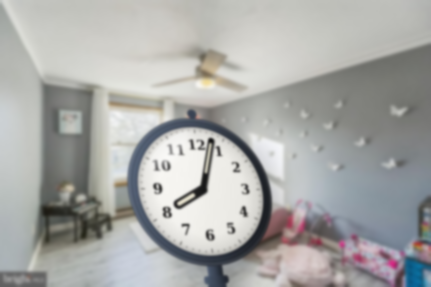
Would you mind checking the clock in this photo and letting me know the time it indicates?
8:03
